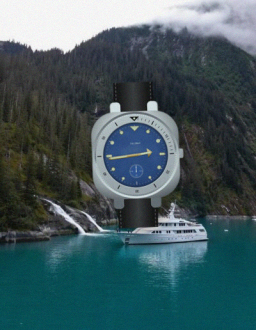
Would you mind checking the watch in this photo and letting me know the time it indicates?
2:44
